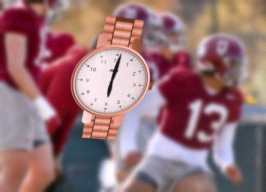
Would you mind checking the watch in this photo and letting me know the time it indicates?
6:01
